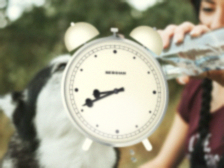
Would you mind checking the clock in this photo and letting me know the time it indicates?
8:41
